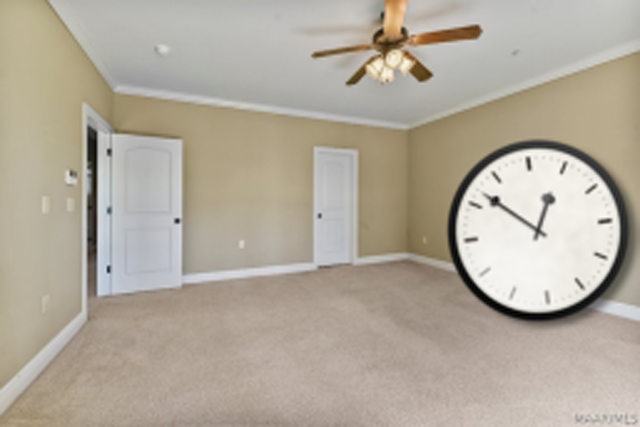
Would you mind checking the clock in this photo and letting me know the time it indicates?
12:52
